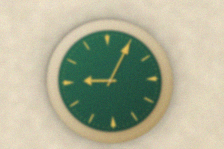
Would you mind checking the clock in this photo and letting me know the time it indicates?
9:05
